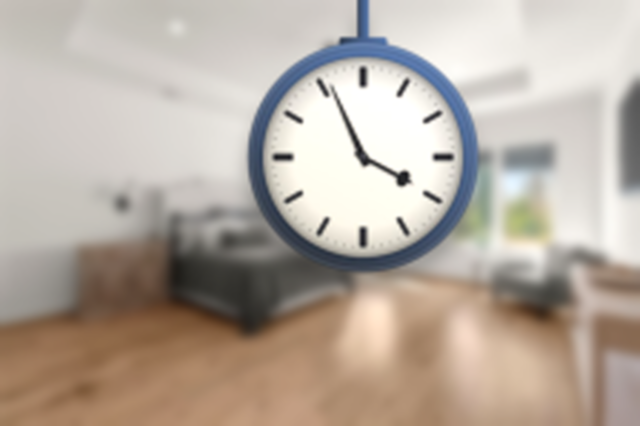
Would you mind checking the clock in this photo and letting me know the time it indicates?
3:56
